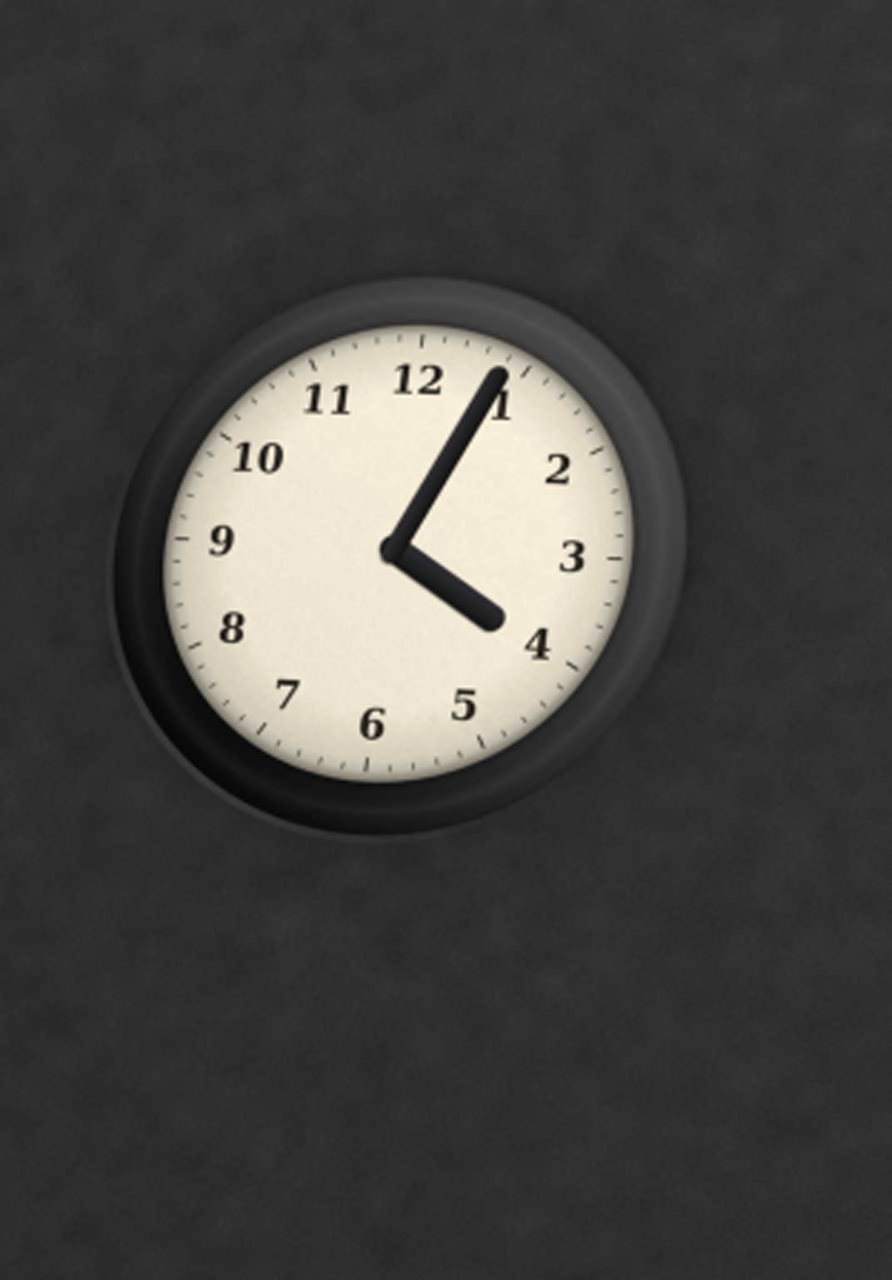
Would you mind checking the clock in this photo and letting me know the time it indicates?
4:04
